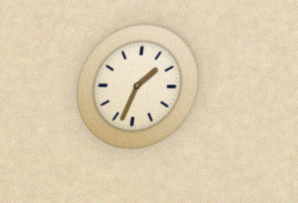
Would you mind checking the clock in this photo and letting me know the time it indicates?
1:33
